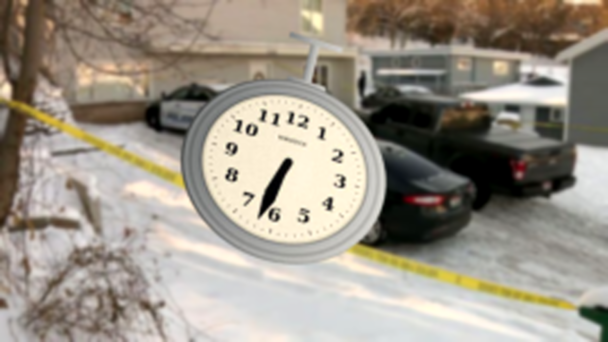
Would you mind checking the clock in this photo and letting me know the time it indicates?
6:32
